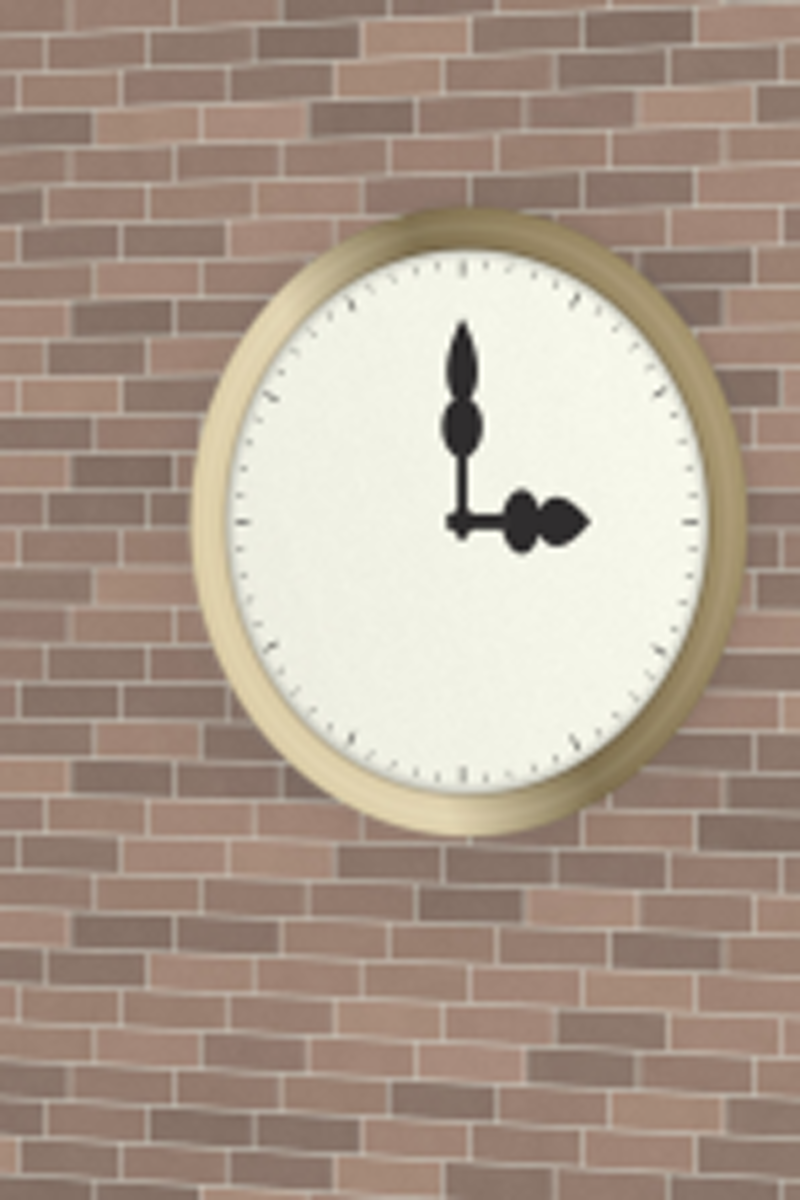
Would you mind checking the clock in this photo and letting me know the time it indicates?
3:00
